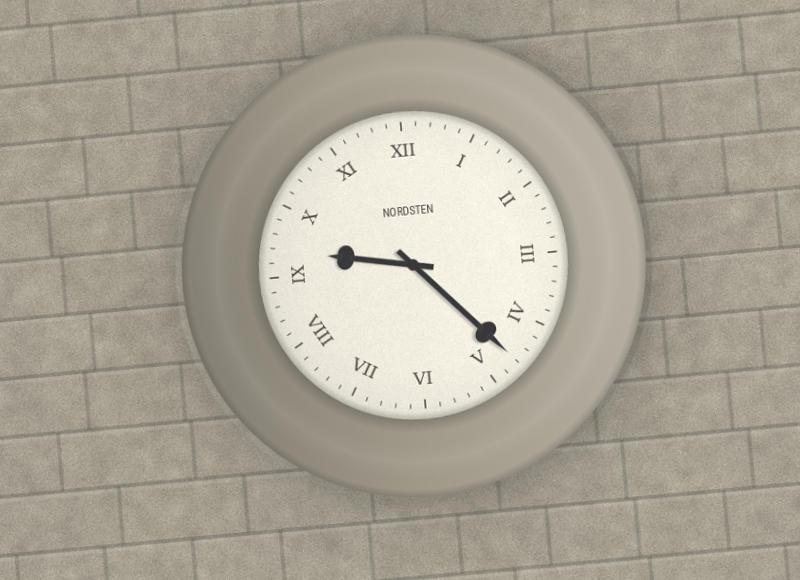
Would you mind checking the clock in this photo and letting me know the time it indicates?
9:23
